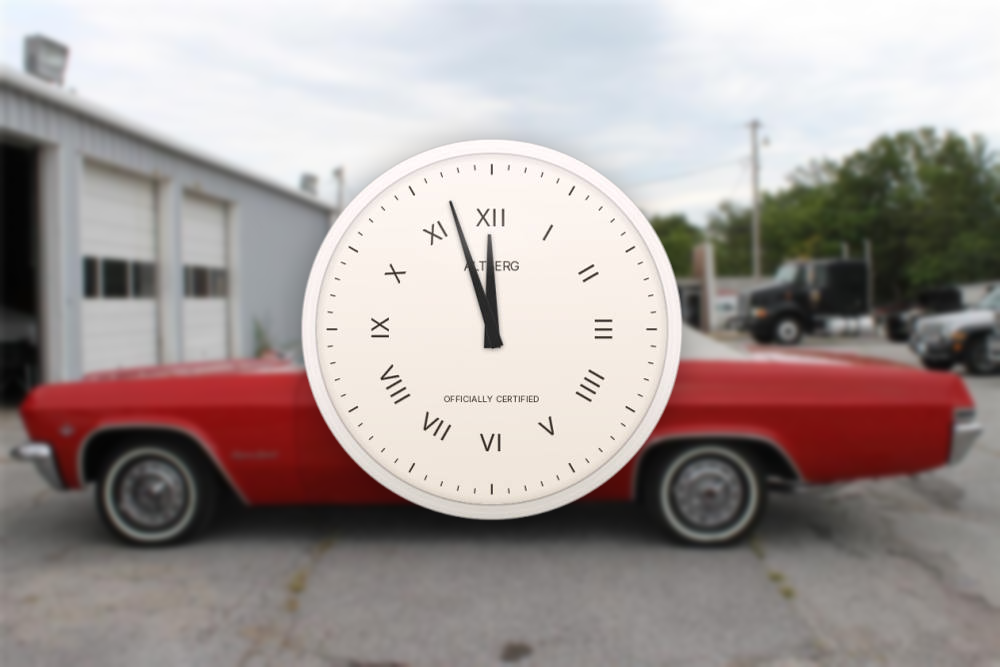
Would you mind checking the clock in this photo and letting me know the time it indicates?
11:57
